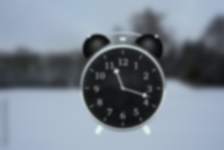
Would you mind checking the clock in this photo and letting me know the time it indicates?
11:18
